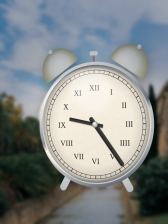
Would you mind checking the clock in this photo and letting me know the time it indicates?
9:24
